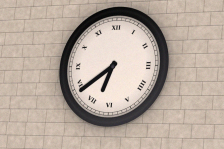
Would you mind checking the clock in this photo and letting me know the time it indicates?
6:39
